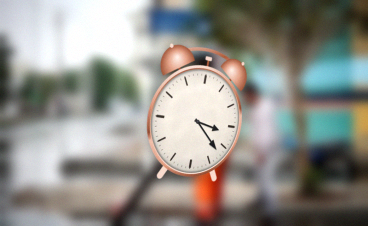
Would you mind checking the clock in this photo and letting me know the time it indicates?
3:22
